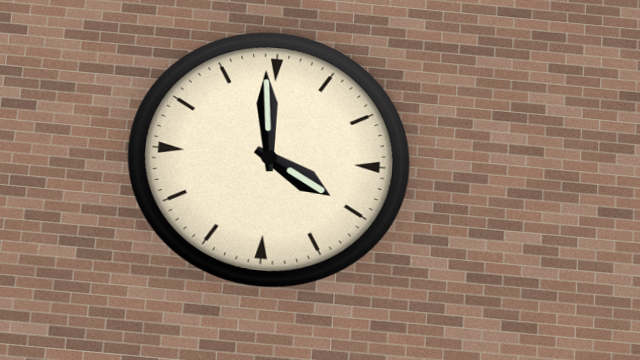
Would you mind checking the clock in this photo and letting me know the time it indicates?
3:59
